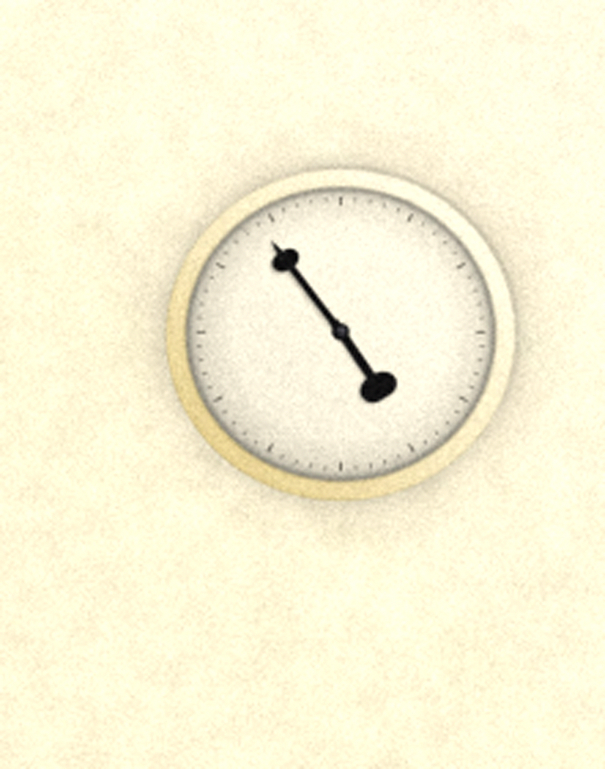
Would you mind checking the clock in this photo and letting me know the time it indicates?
4:54
